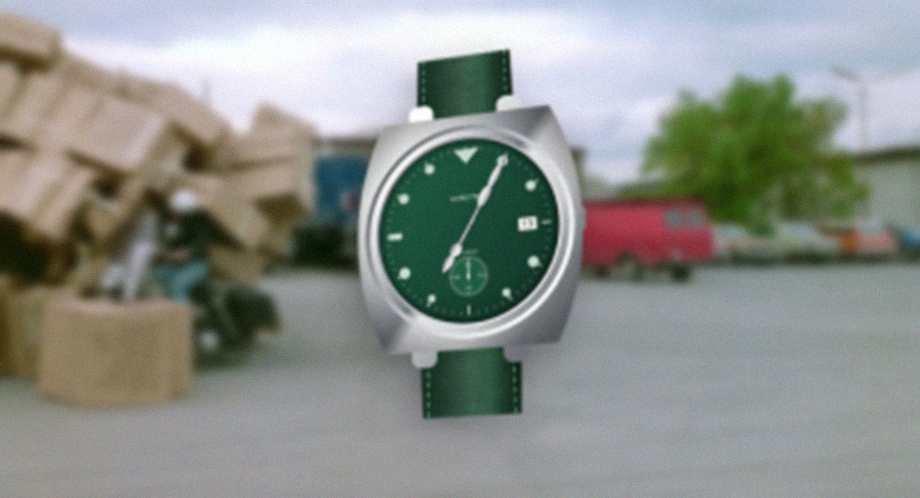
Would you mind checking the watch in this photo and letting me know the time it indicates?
7:05
